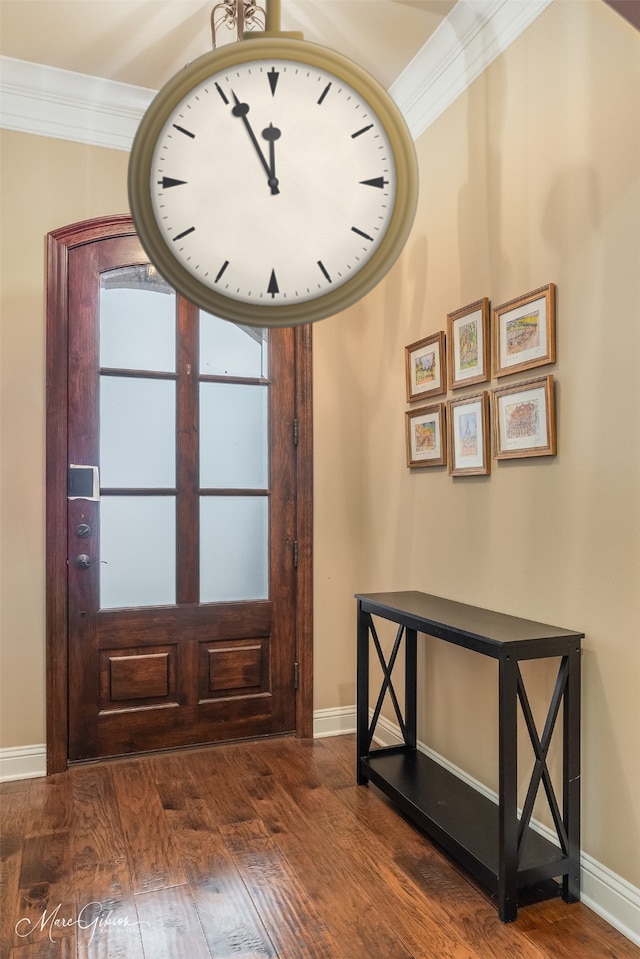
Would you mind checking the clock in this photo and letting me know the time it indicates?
11:56
